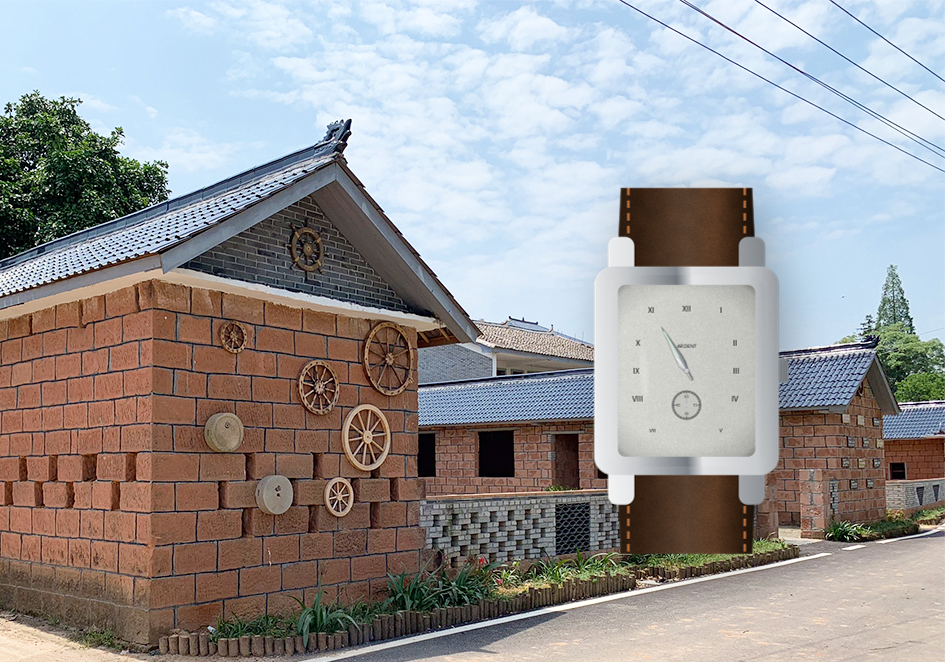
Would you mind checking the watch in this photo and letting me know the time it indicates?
10:55
